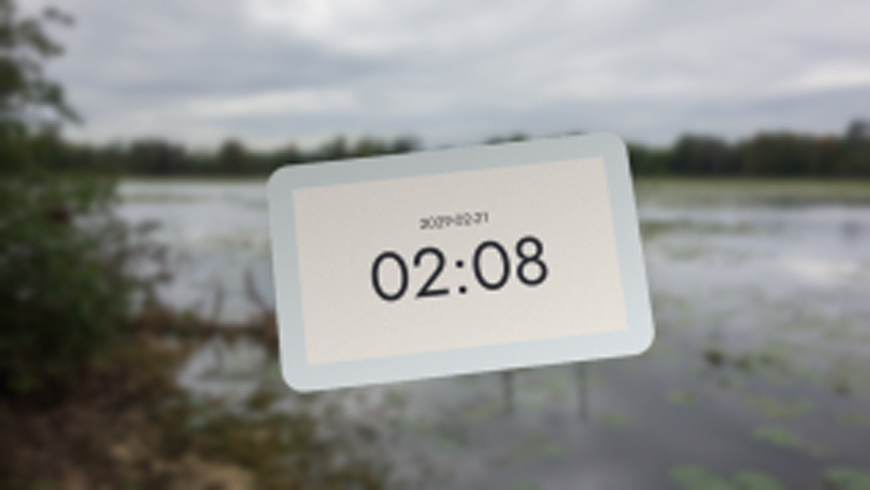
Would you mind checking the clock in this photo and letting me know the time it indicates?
2:08
